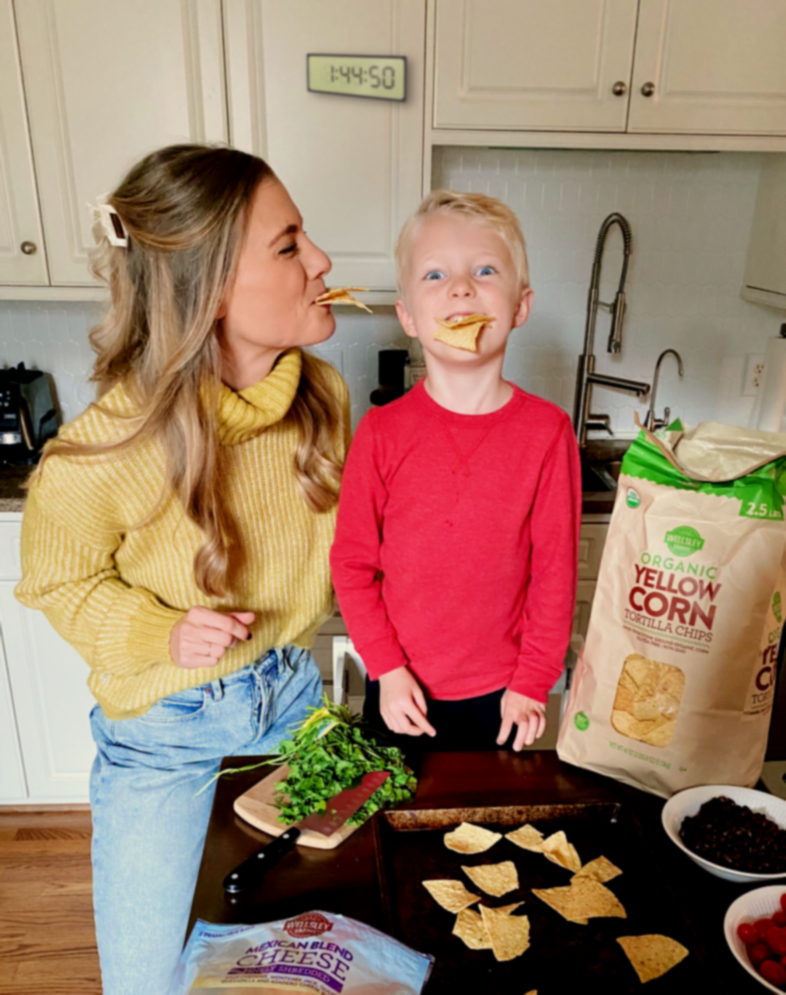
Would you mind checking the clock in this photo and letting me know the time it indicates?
1:44:50
